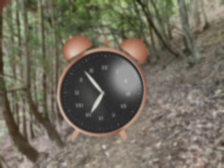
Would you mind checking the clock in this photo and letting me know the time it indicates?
6:53
